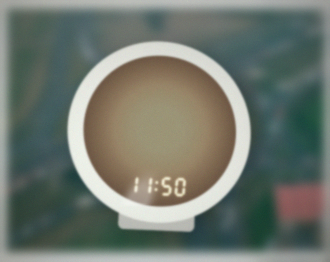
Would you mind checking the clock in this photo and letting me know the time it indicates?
11:50
